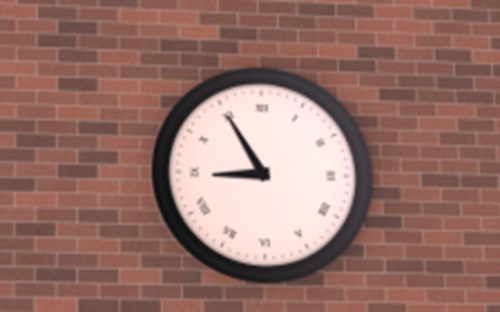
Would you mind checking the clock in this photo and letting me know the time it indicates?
8:55
